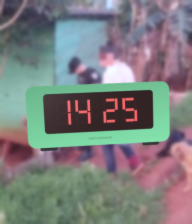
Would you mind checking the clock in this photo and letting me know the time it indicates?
14:25
